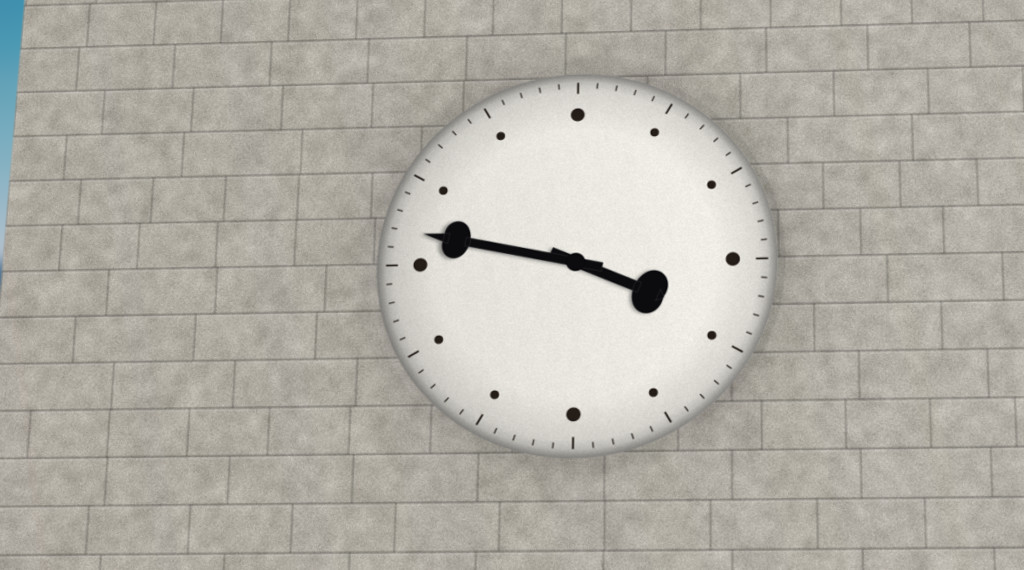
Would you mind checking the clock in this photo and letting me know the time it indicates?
3:47
